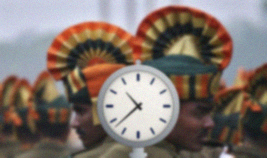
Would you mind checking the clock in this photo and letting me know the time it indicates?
10:38
